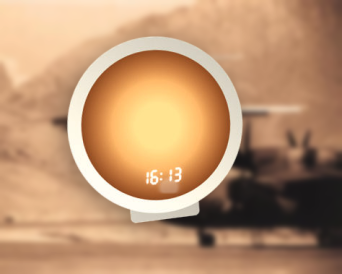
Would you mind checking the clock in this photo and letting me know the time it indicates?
16:13
